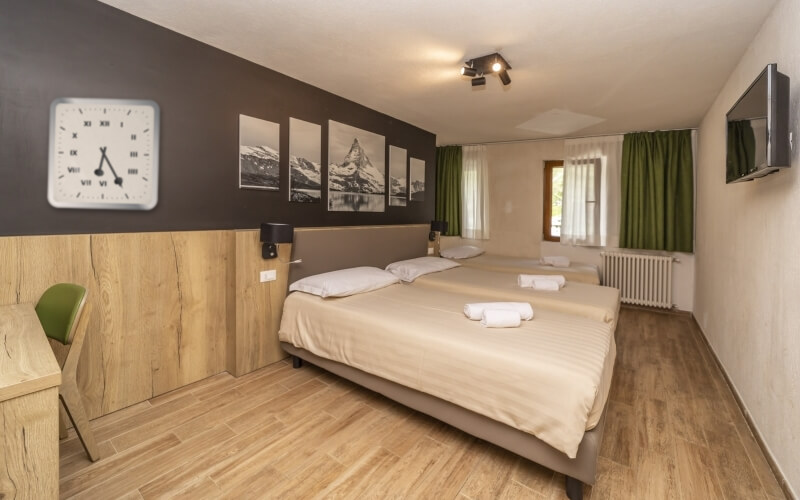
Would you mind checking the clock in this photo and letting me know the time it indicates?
6:25
